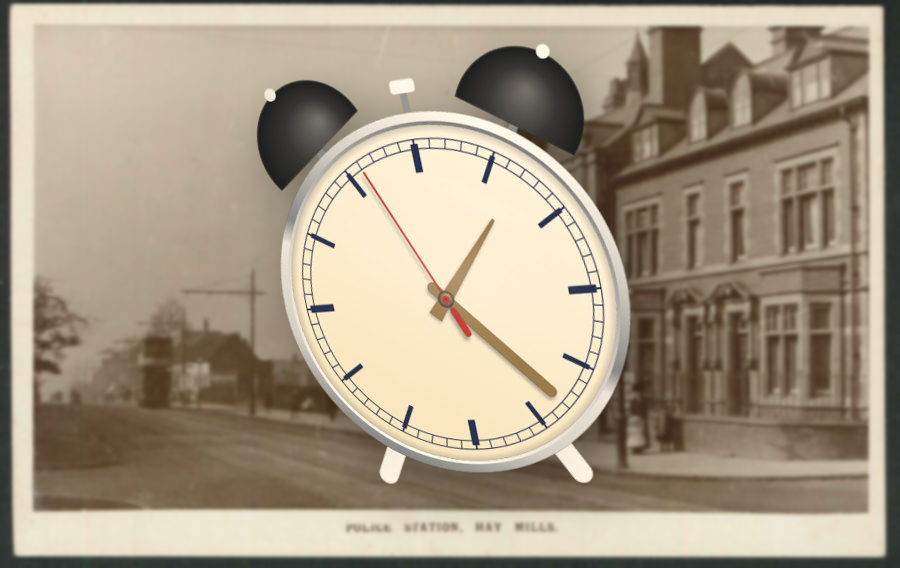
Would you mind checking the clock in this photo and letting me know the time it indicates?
1:22:56
